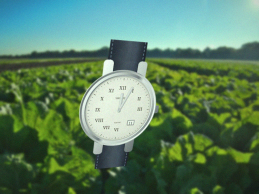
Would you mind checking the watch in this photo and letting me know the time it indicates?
12:04
